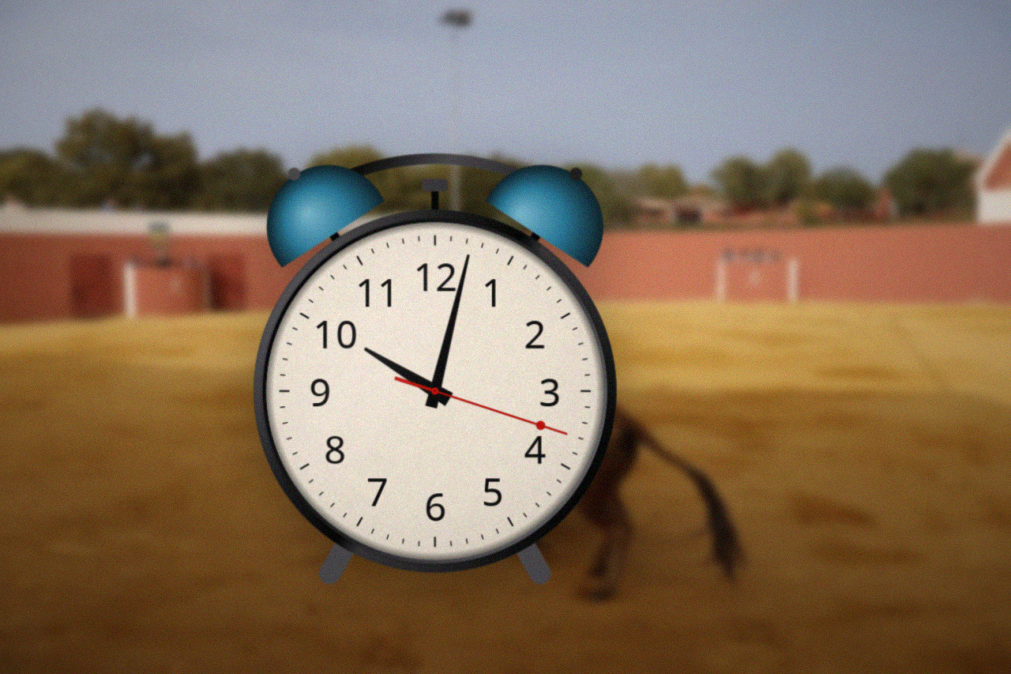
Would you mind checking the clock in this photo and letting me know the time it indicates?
10:02:18
